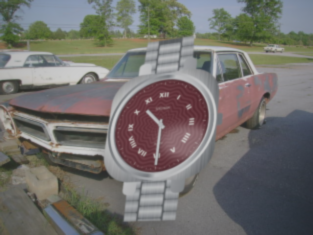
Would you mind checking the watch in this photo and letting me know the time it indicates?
10:30
